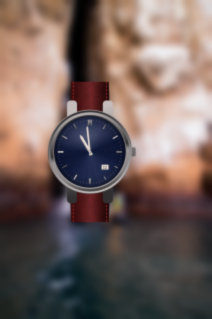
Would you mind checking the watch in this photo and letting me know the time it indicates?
10:59
